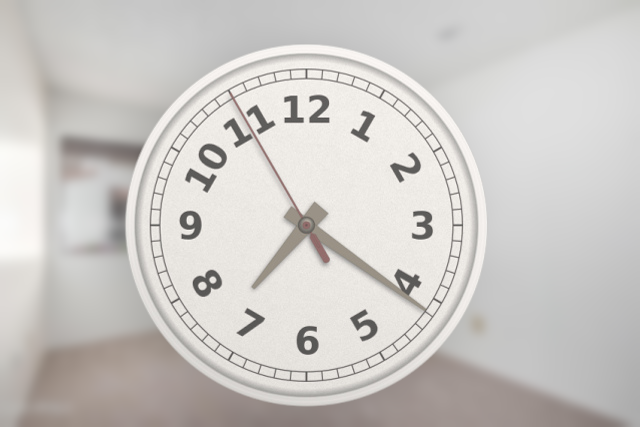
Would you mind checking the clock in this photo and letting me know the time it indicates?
7:20:55
